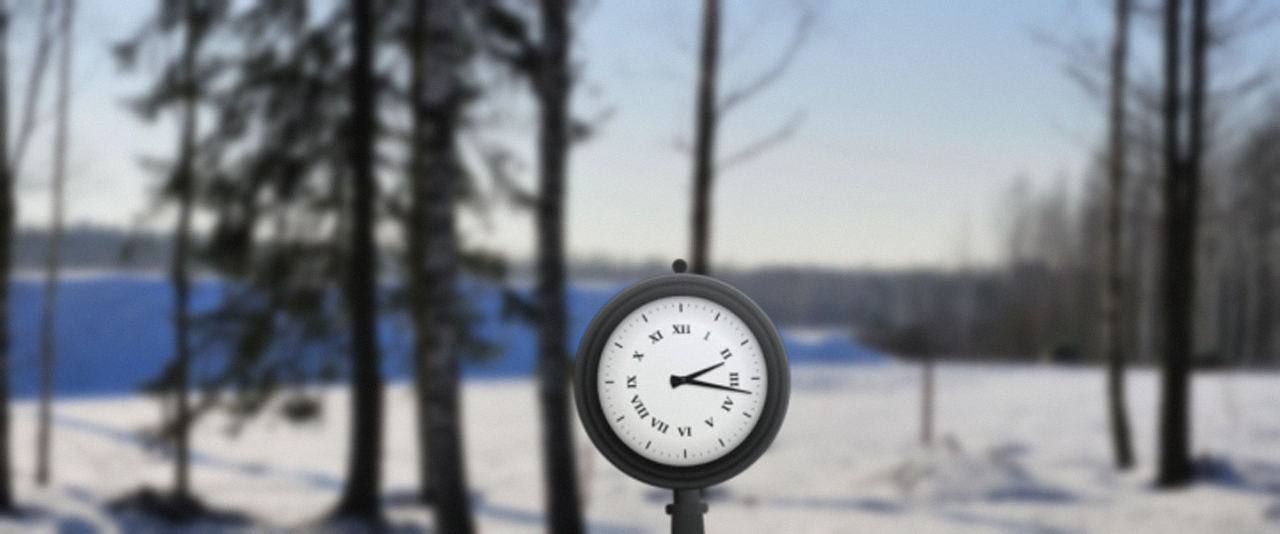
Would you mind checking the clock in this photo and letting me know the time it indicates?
2:17
